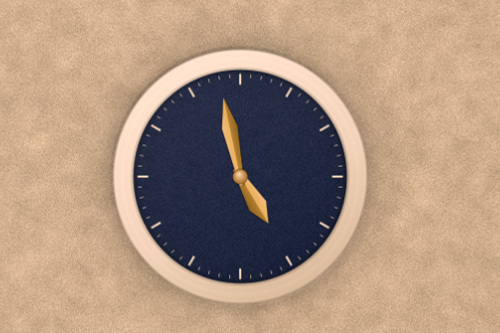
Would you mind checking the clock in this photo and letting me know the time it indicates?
4:58
